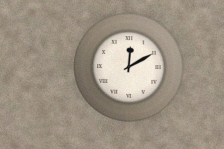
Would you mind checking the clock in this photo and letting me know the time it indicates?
12:10
